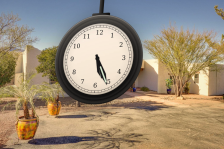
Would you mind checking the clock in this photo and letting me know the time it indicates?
5:26
